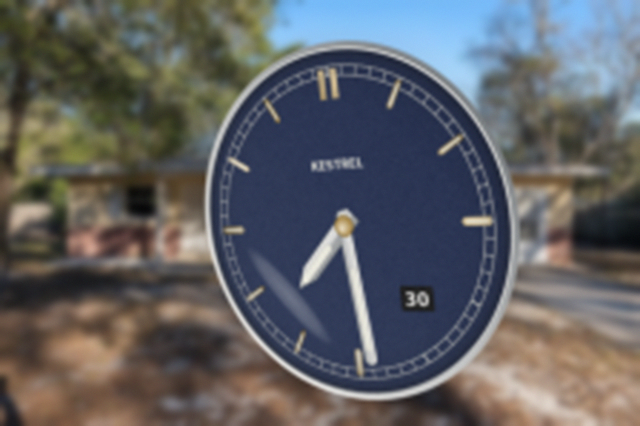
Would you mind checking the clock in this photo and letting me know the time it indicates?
7:29
